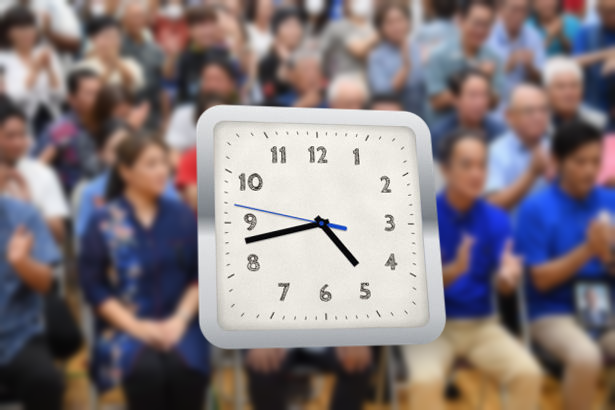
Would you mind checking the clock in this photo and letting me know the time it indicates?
4:42:47
